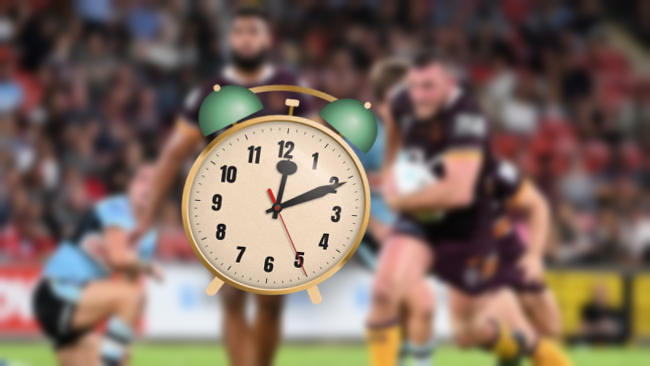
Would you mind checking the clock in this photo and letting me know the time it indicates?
12:10:25
